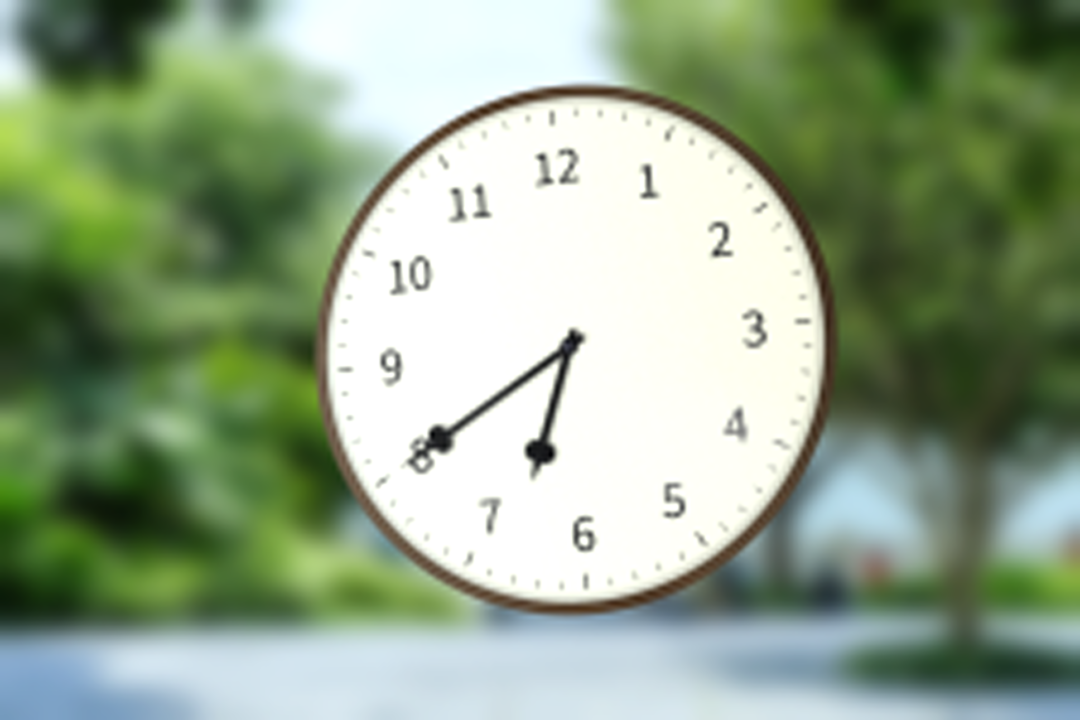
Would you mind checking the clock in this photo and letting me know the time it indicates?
6:40
